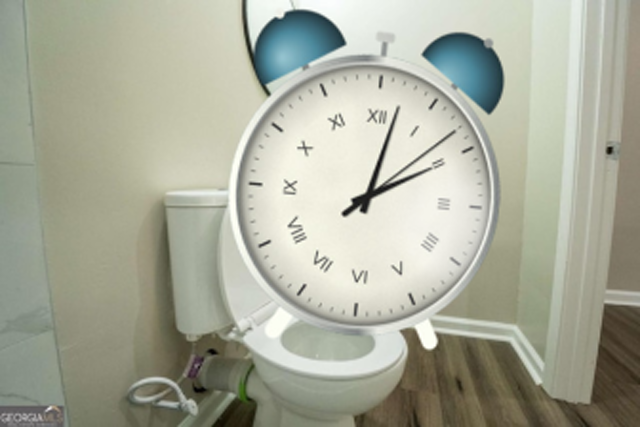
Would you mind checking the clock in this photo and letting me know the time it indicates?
2:02:08
